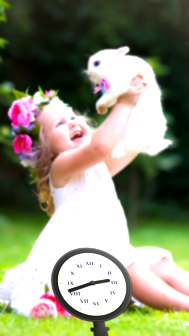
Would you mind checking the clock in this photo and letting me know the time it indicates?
2:42
